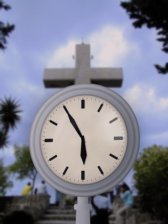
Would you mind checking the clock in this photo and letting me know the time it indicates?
5:55
